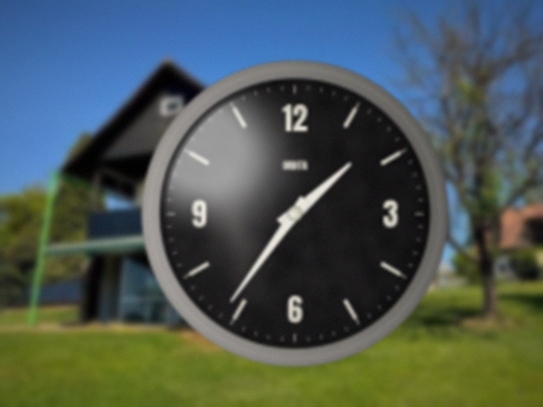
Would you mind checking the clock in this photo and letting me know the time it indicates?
1:36
